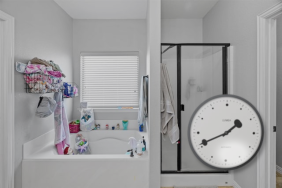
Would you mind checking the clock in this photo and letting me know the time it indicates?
1:41
